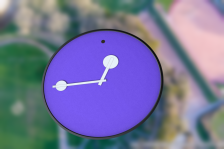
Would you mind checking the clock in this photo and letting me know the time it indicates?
12:44
